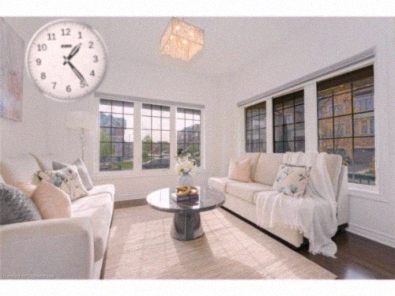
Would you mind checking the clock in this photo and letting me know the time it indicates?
1:24
